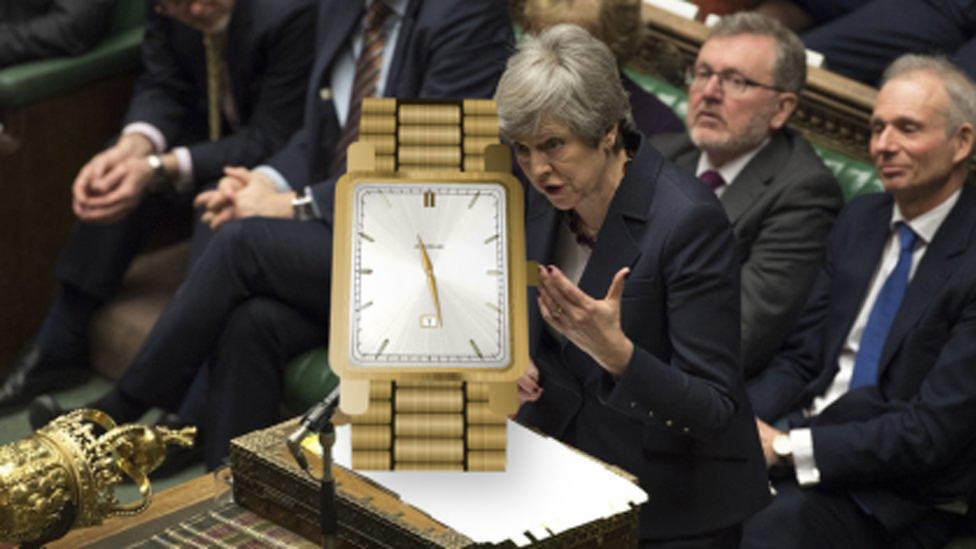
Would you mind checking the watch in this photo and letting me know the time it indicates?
11:28
